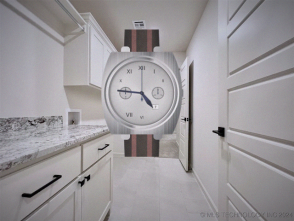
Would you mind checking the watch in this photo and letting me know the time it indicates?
4:46
